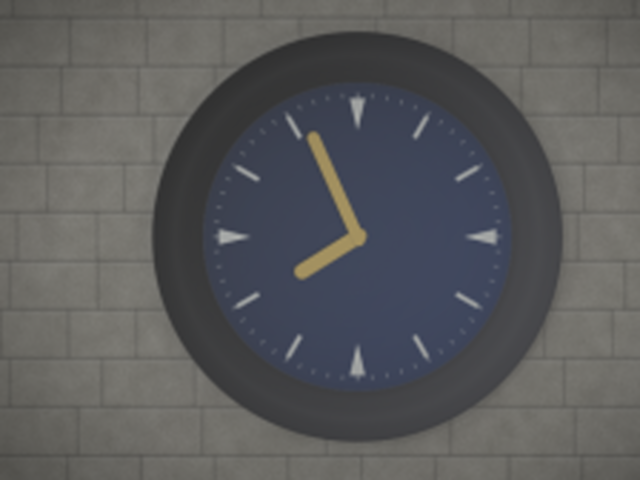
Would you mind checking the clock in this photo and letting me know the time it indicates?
7:56
